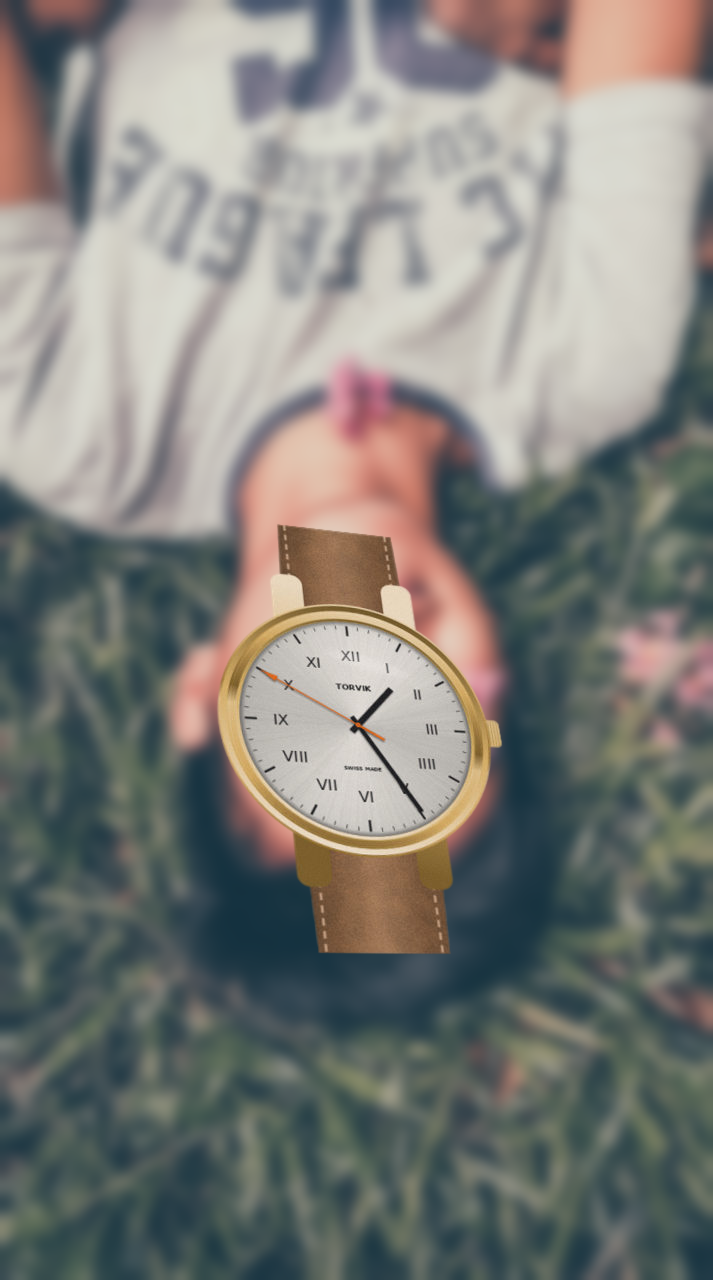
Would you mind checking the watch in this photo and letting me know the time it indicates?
1:24:50
